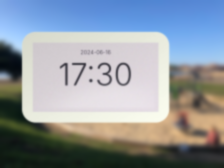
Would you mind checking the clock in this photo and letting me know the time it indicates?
17:30
